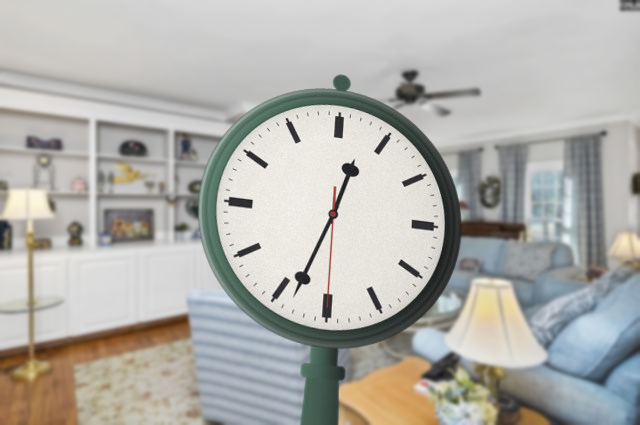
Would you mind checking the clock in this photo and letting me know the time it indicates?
12:33:30
